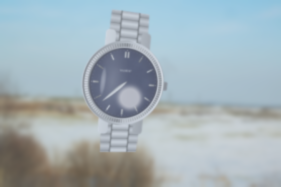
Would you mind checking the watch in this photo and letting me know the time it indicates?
7:38
